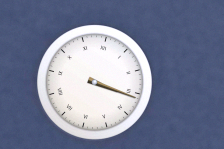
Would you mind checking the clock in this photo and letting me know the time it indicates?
3:16
